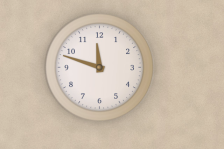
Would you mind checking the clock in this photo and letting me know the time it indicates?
11:48
